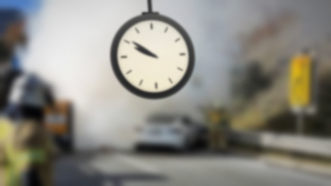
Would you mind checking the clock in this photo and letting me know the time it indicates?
9:51
